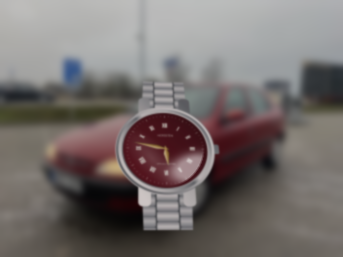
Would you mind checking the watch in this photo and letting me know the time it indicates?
5:47
